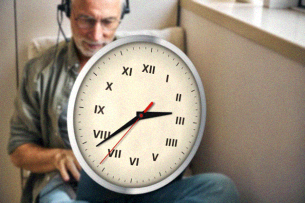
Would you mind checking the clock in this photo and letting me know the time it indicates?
2:38:36
